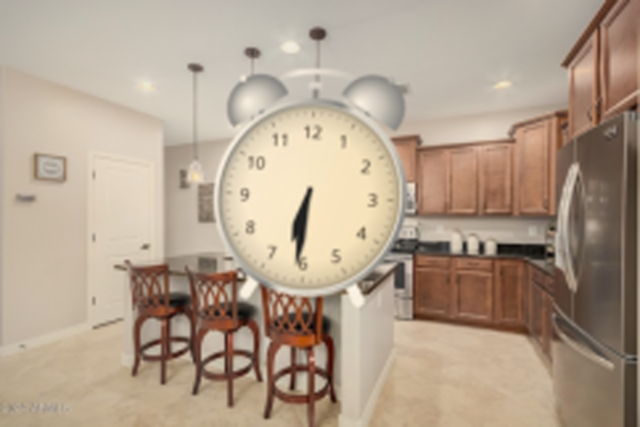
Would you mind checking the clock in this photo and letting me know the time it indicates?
6:31
